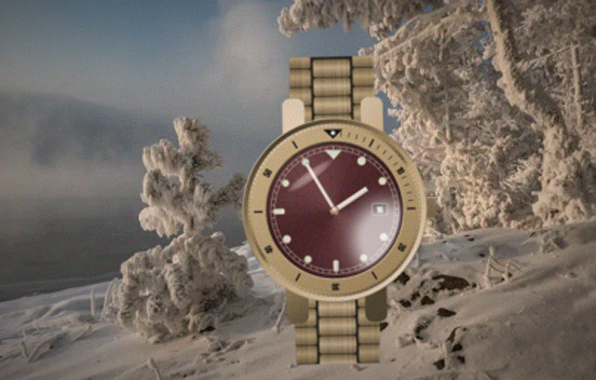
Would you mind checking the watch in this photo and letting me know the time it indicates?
1:55
